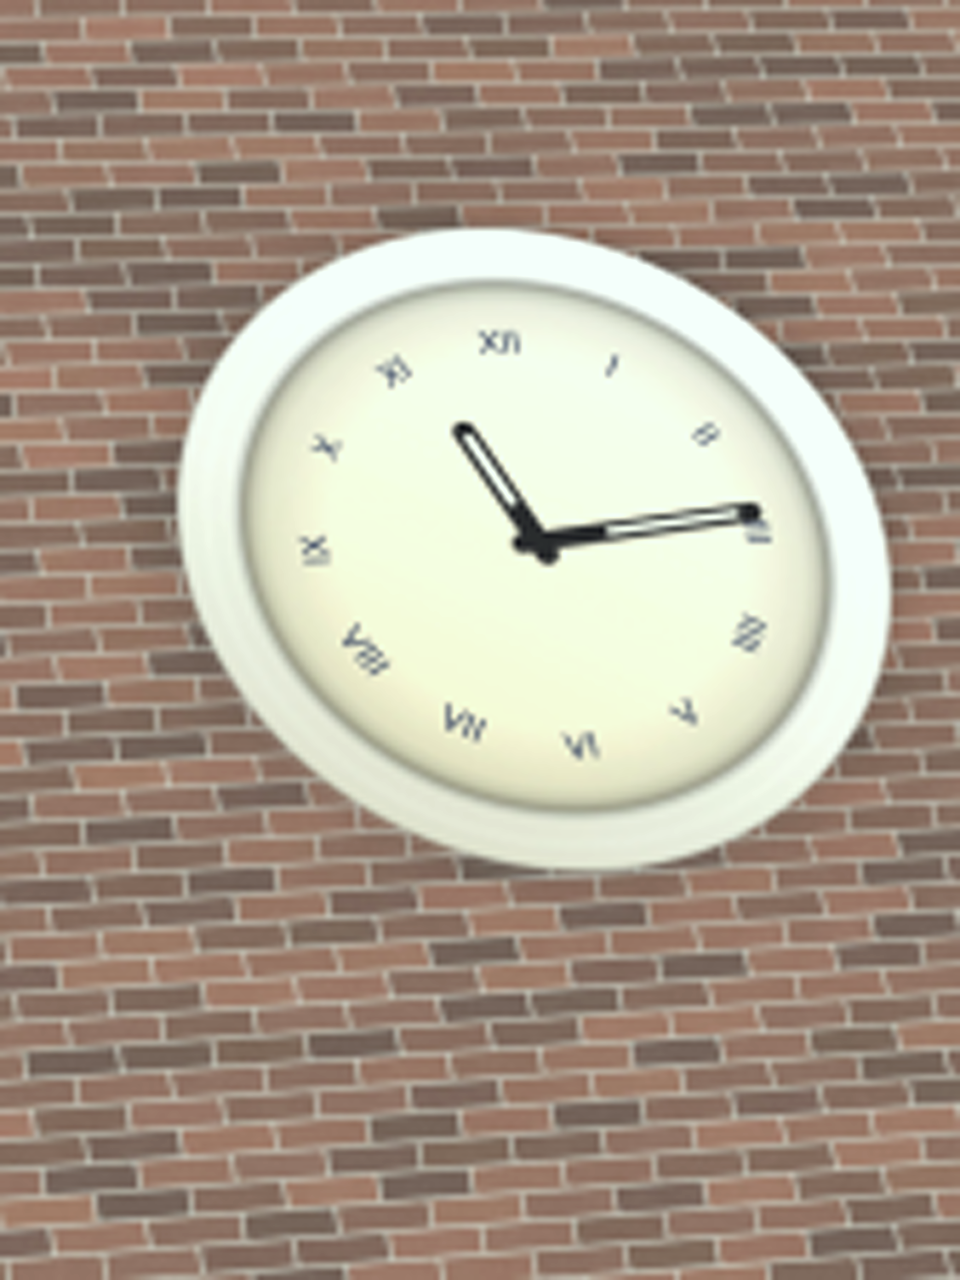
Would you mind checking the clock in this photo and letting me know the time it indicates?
11:14
